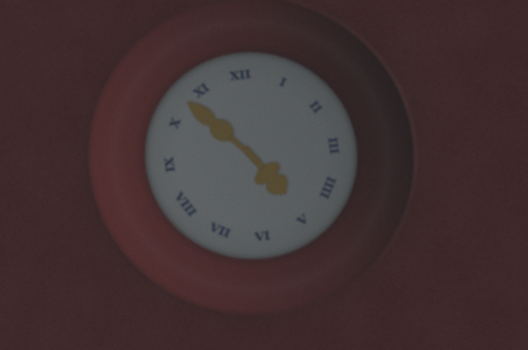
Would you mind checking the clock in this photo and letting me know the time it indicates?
4:53
